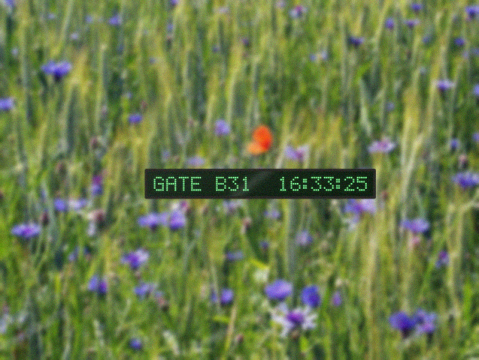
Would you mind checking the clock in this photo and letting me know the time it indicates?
16:33:25
